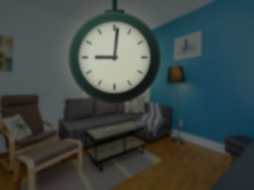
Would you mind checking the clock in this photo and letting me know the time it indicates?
9:01
